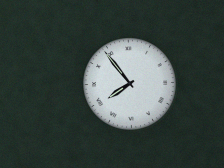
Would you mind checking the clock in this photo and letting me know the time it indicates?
7:54
